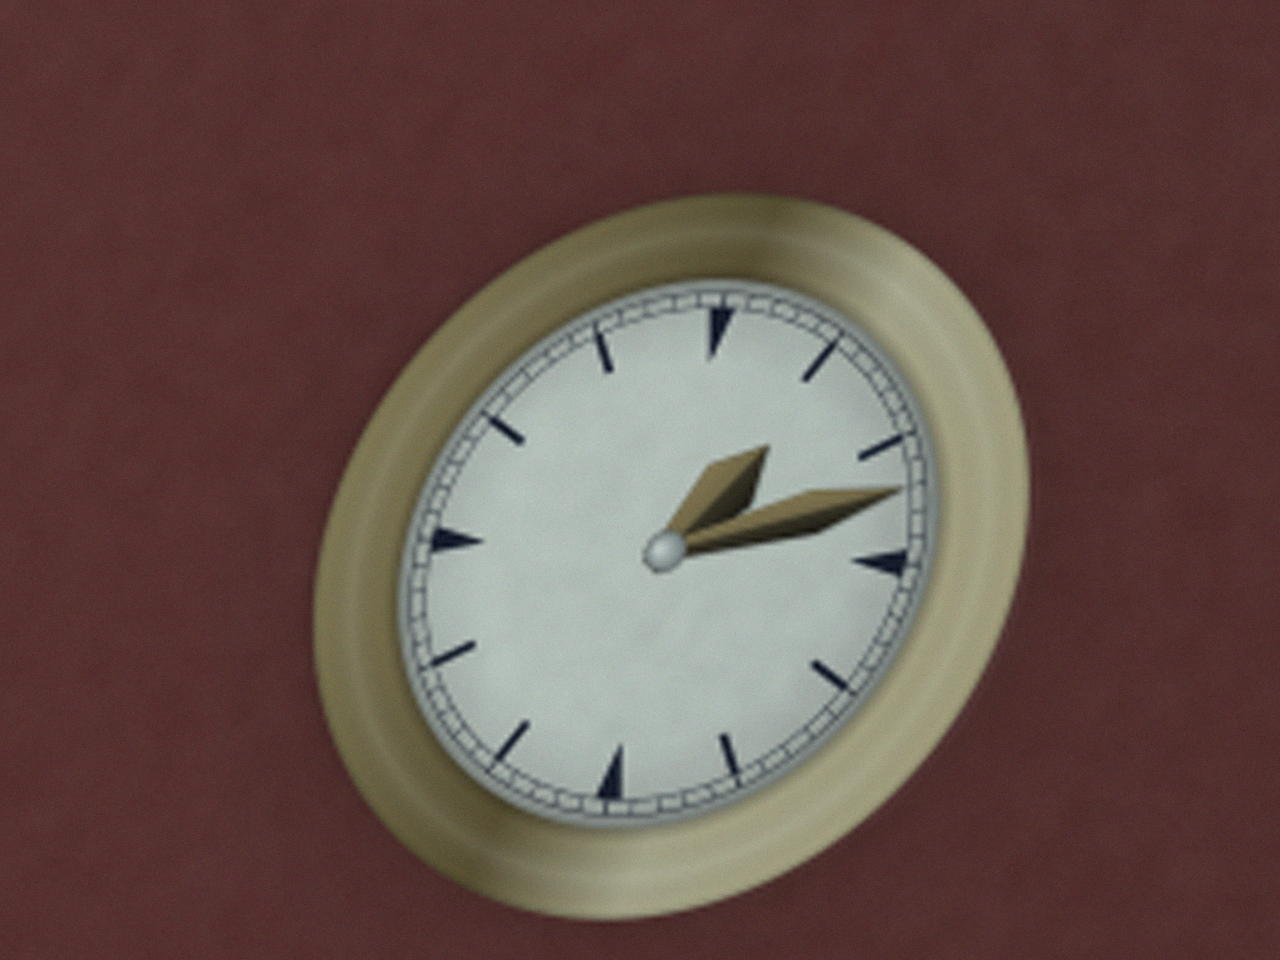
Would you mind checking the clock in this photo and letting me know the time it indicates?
1:12
